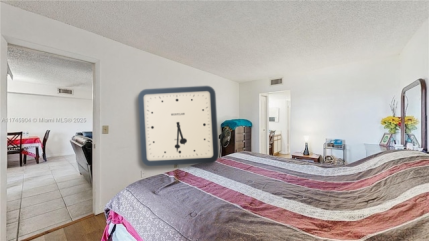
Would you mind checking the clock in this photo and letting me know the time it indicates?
5:31
